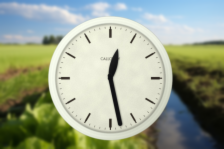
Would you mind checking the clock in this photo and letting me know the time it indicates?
12:28
